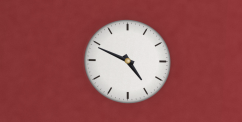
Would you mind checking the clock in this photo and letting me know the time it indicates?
4:49
